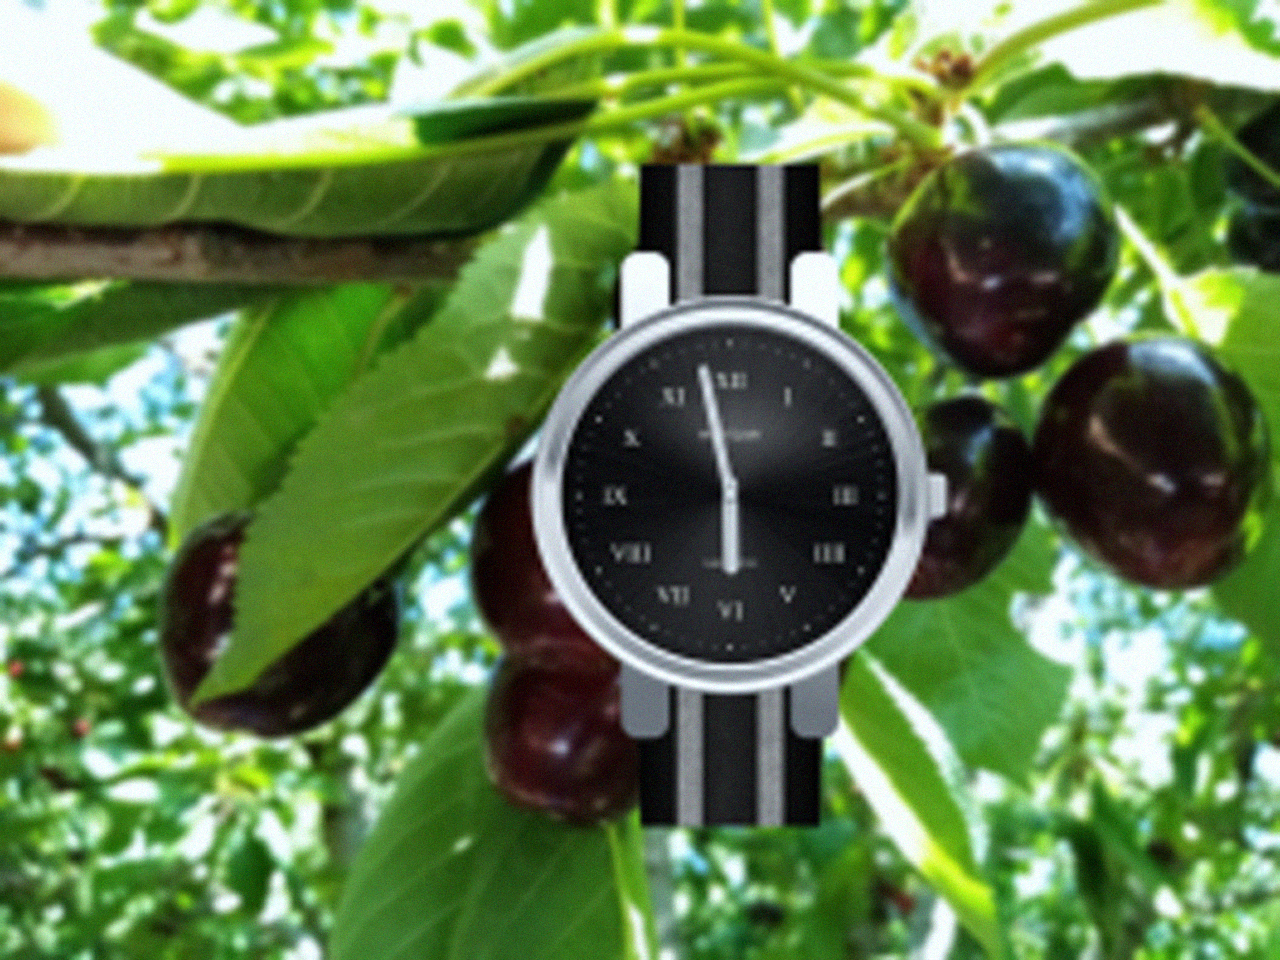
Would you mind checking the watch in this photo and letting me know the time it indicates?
5:58
